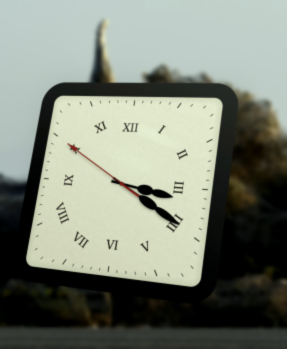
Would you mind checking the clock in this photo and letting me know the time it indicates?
3:19:50
